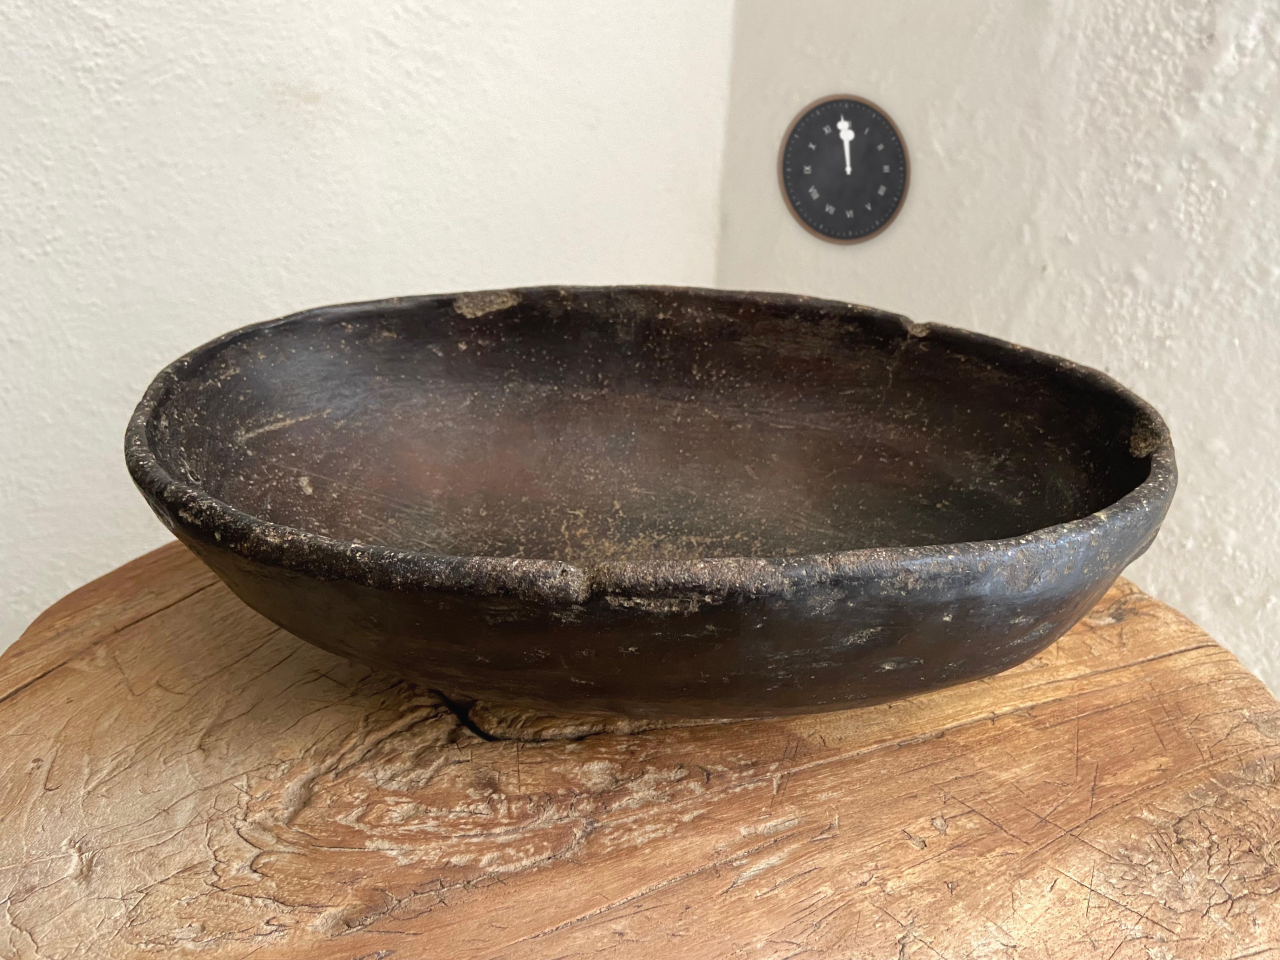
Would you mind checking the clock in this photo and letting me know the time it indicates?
11:59
